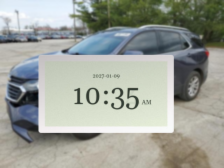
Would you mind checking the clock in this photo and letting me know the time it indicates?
10:35
